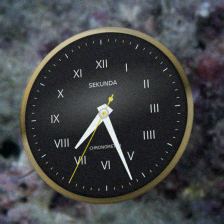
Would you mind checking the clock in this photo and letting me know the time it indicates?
7:26:35
